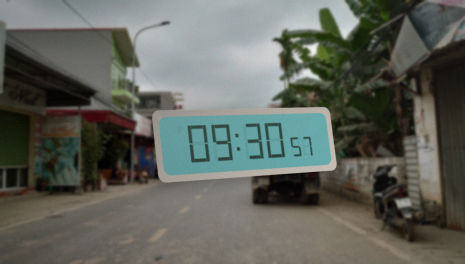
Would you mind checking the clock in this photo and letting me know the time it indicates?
9:30:57
